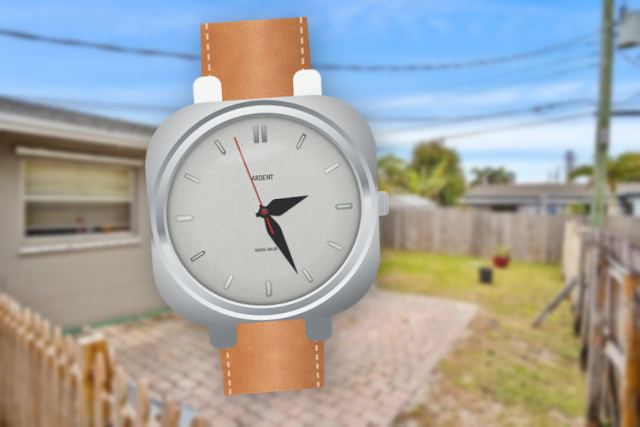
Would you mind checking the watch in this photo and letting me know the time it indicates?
2:25:57
